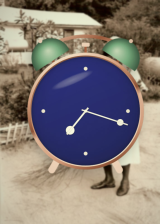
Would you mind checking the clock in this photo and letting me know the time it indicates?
7:18
